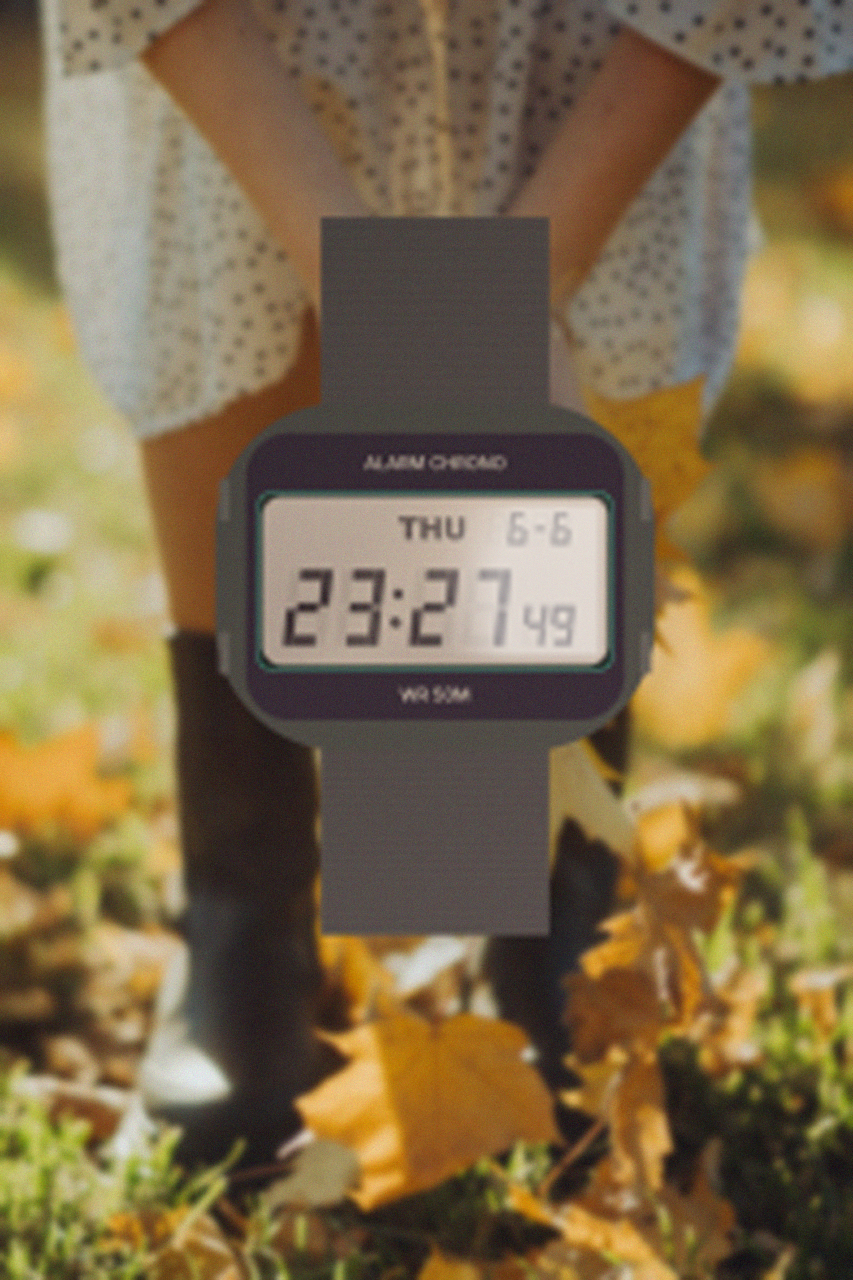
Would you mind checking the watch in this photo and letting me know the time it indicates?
23:27:49
